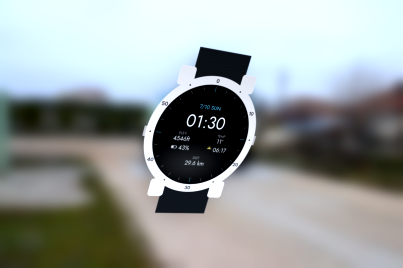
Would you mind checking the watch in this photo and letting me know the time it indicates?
1:30
